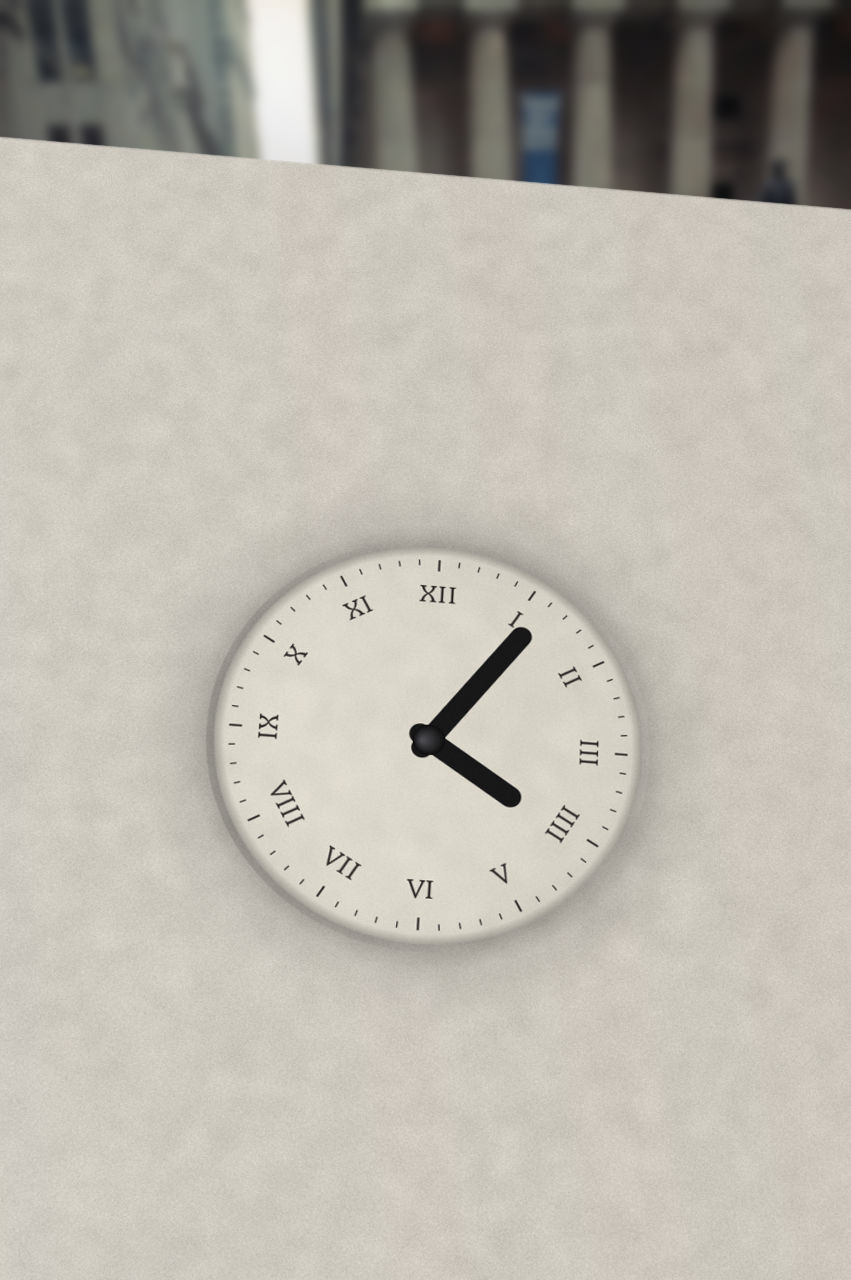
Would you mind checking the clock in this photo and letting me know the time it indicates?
4:06
